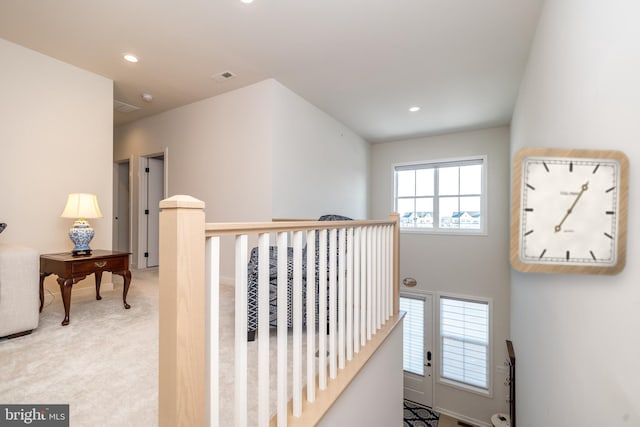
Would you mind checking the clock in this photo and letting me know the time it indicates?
7:05
